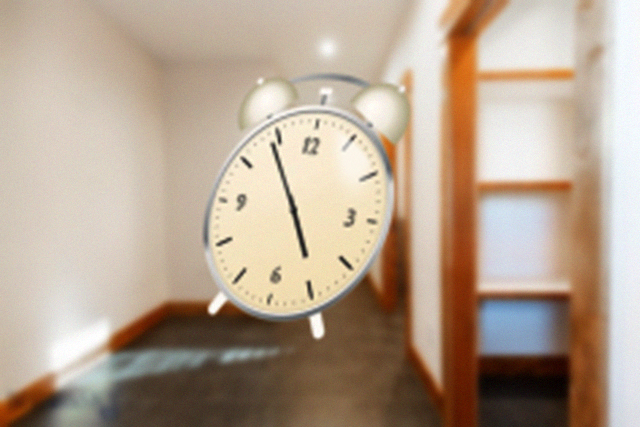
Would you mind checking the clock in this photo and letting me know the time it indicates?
4:54
